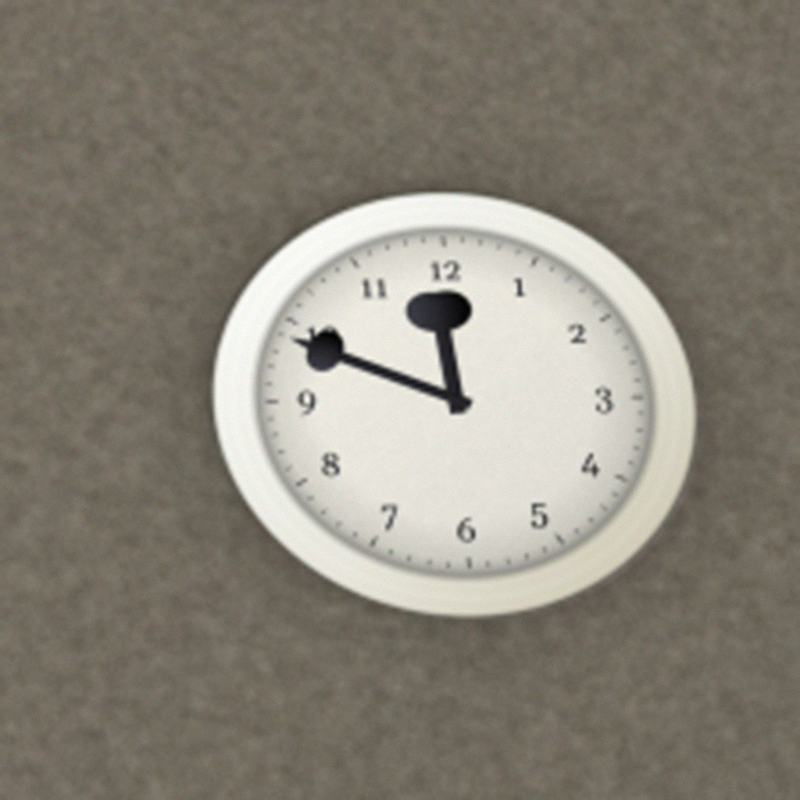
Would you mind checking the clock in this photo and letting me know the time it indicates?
11:49
